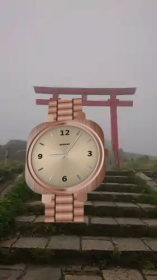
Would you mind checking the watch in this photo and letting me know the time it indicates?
9:06
